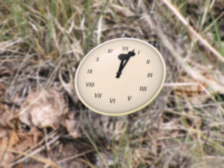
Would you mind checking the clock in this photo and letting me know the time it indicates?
12:03
